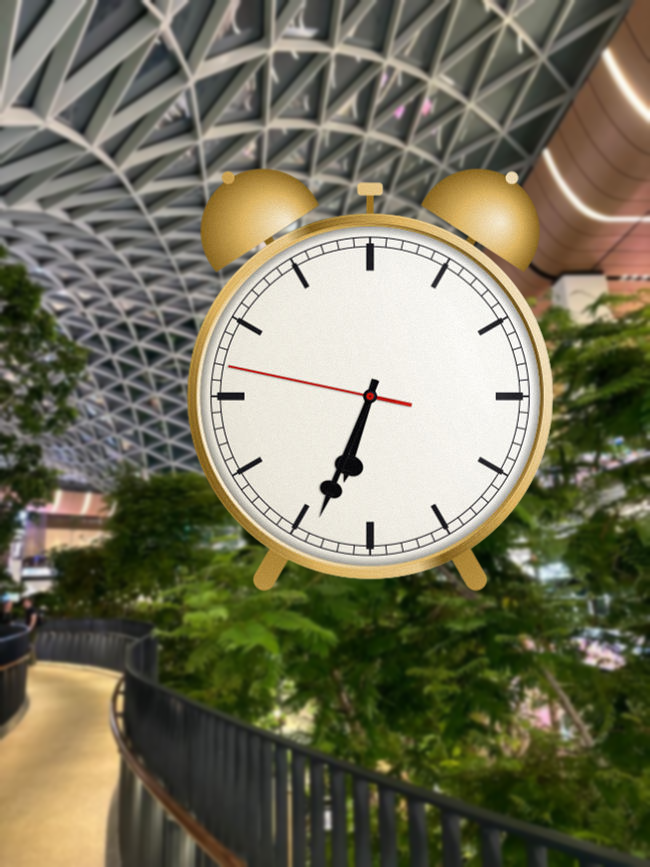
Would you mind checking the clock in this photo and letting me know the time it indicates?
6:33:47
